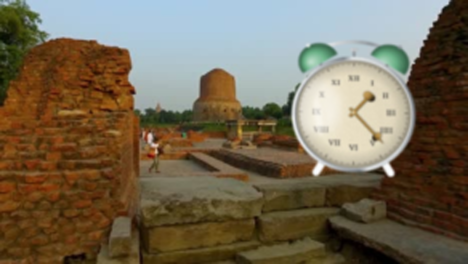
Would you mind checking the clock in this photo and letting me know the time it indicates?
1:23
